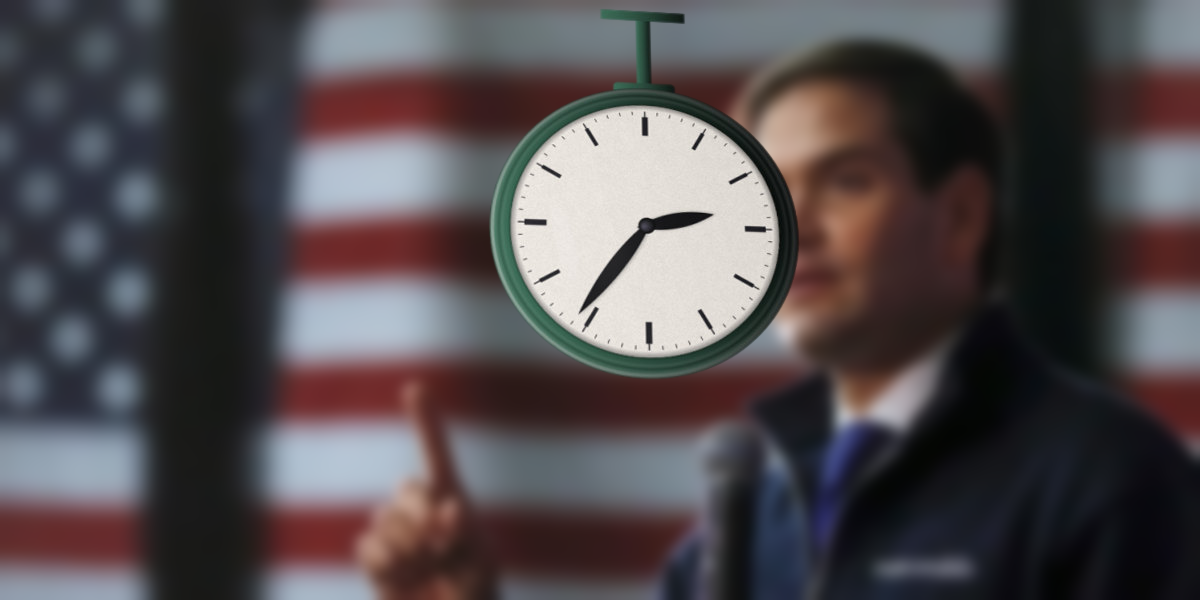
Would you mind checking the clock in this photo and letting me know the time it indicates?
2:36
